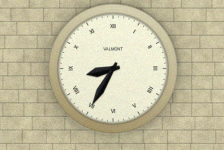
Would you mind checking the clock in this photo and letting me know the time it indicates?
8:35
